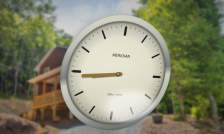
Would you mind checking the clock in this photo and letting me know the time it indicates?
8:44
